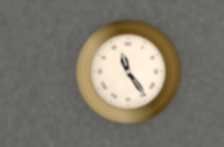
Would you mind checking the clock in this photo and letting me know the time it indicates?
11:24
